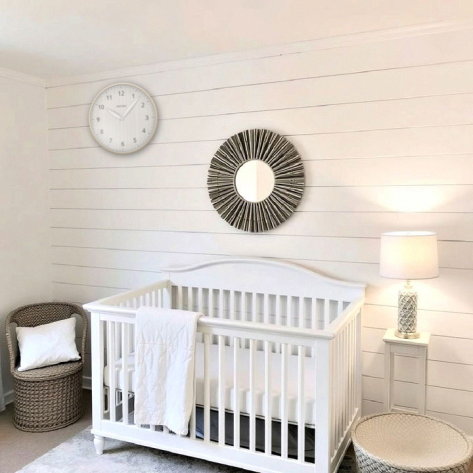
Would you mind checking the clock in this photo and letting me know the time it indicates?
10:07
